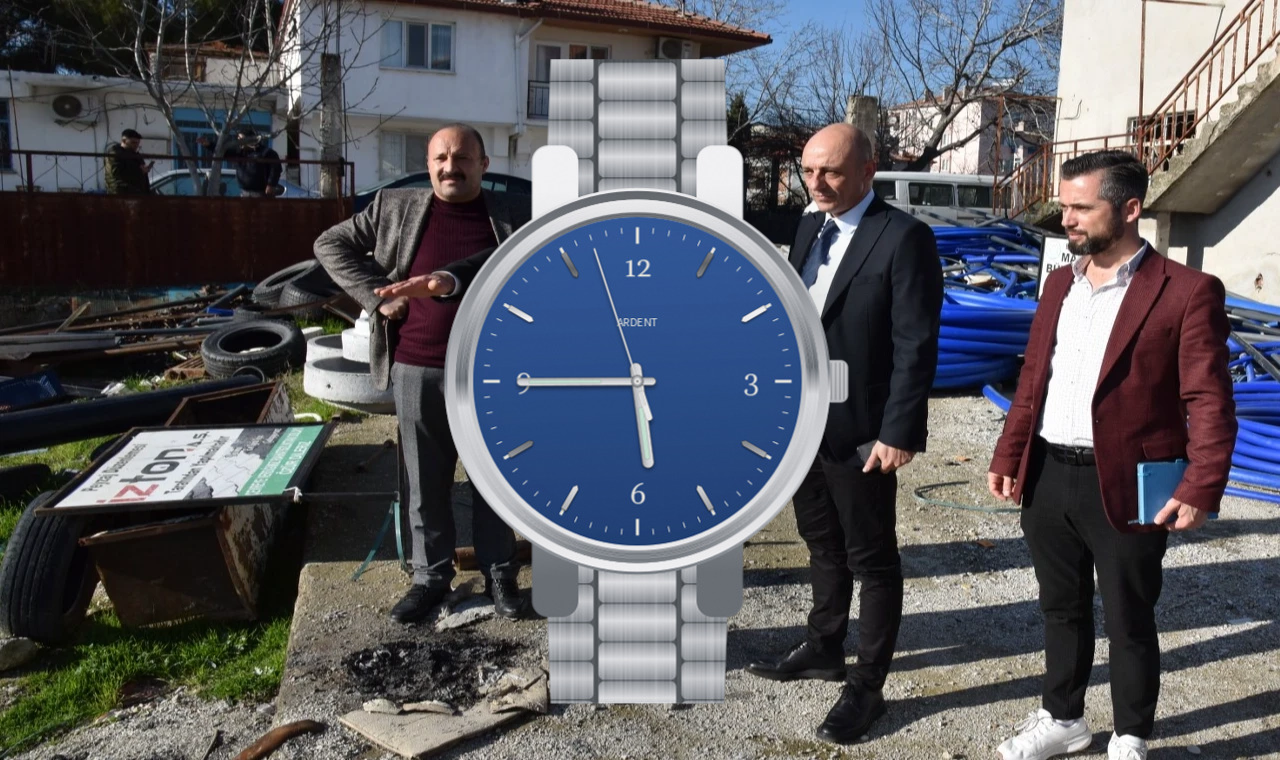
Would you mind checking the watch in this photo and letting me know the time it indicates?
5:44:57
